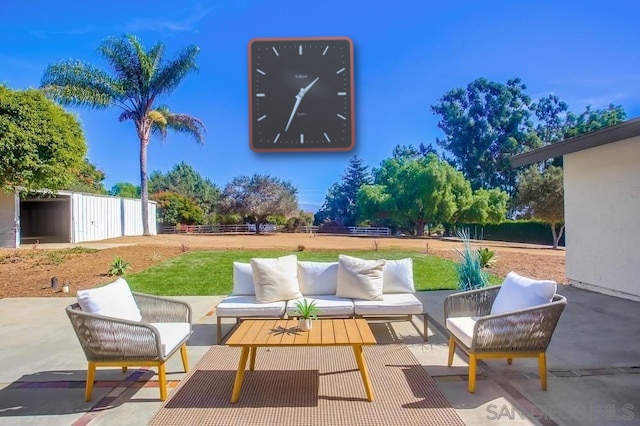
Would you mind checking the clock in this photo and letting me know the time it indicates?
1:34
